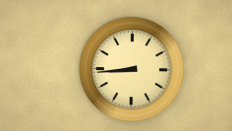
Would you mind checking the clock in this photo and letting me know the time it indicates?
8:44
